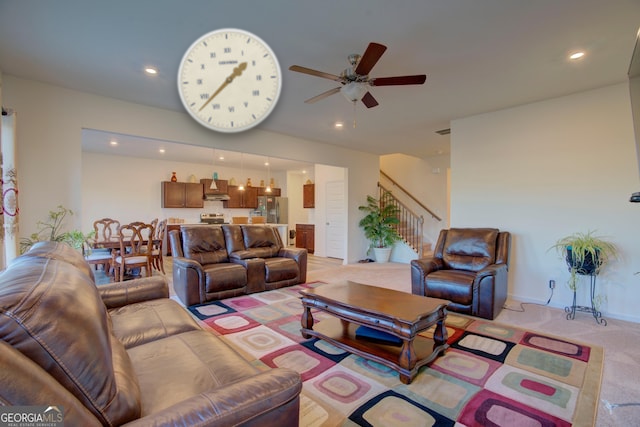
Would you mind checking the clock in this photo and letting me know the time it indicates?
1:38
